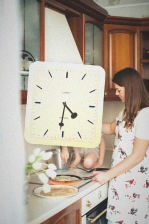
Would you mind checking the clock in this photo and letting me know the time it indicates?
4:31
